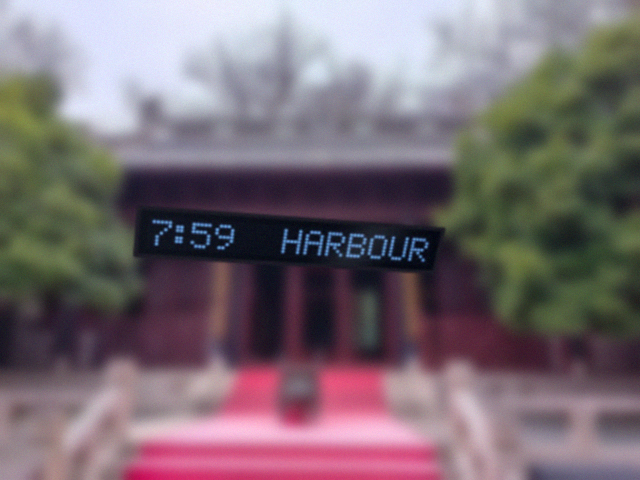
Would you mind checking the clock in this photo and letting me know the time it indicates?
7:59
